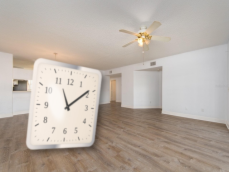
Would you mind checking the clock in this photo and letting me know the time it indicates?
11:09
